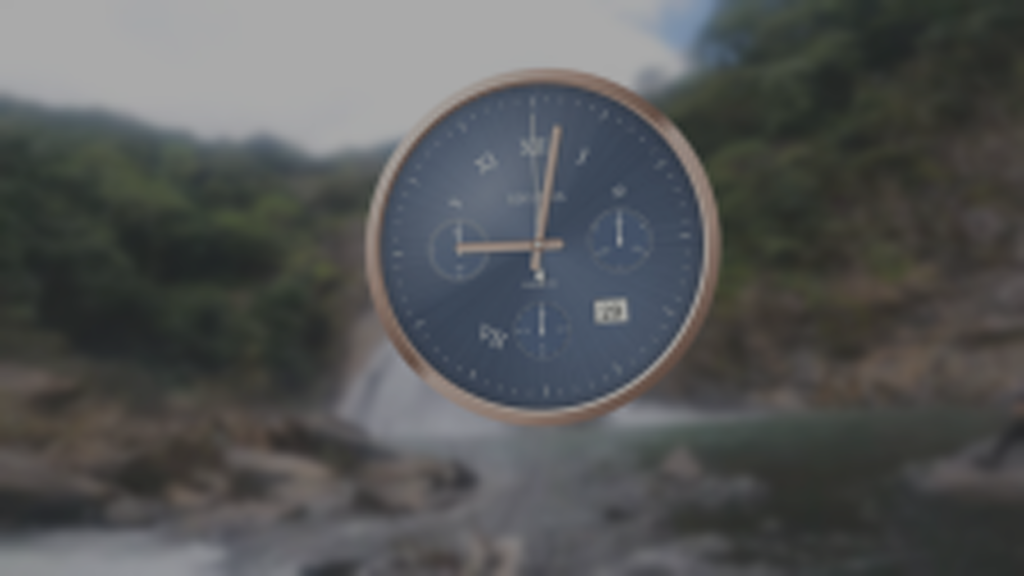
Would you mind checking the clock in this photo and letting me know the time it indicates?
9:02
